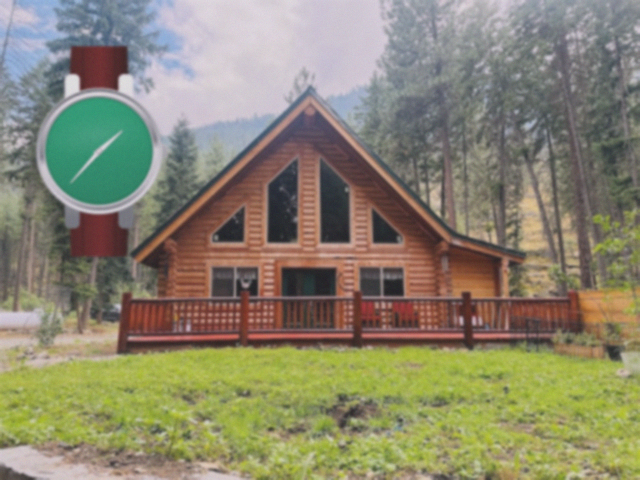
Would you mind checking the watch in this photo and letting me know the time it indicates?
1:37
